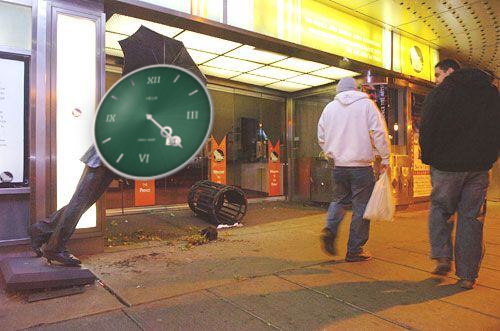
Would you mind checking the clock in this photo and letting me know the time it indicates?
4:22
